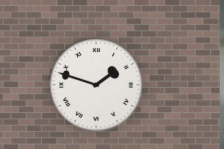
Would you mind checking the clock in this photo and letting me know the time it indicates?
1:48
